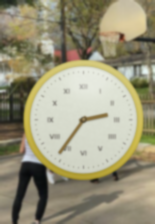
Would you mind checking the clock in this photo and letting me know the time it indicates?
2:36
